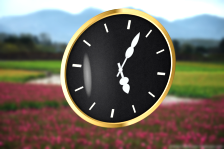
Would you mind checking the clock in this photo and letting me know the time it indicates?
5:03
